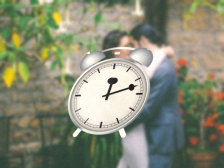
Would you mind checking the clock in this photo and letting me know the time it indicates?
12:12
